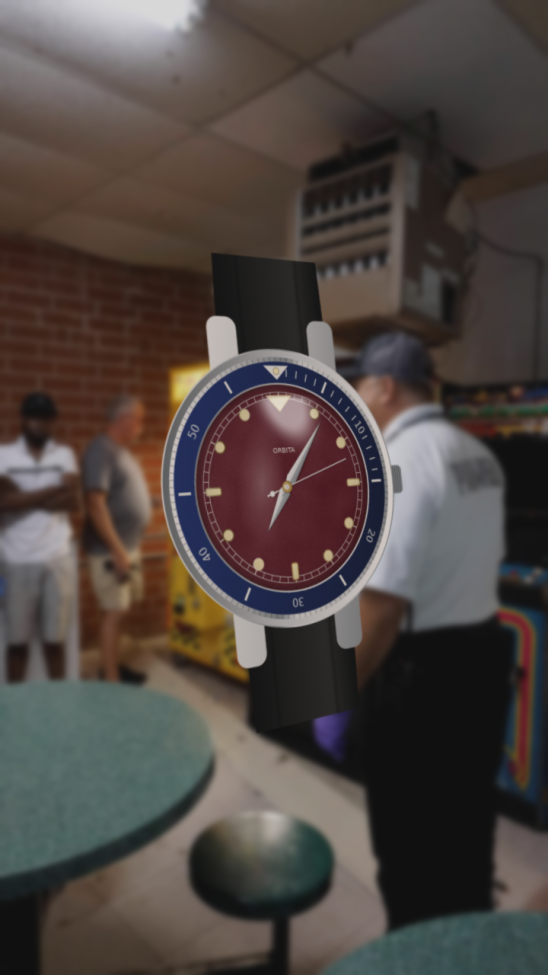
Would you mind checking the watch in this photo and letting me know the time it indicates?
7:06:12
